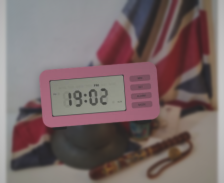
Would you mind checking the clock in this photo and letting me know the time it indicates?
19:02
